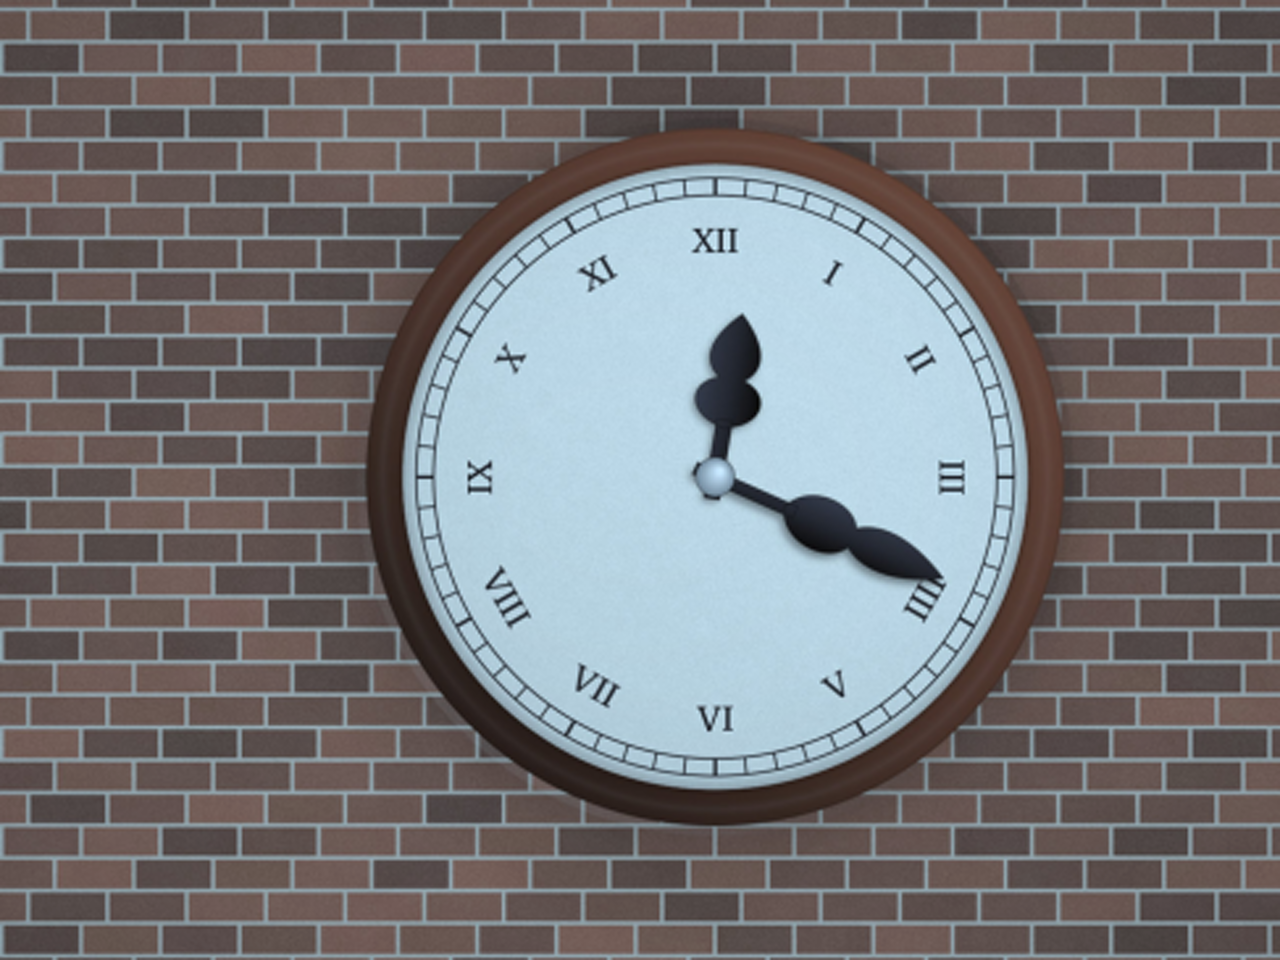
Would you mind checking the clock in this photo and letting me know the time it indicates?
12:19
